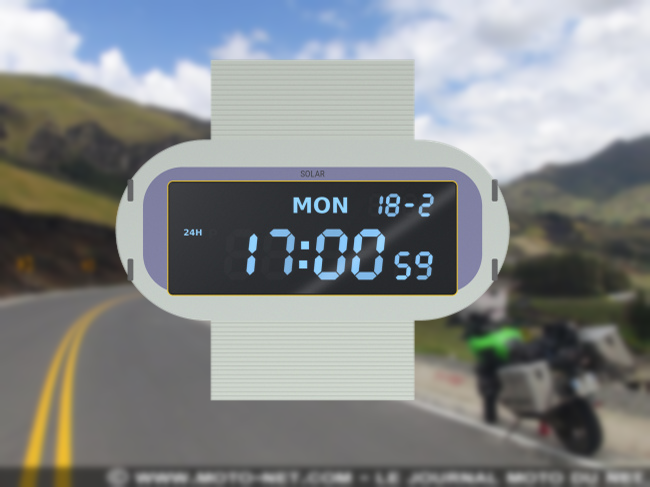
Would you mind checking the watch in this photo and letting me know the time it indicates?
17:00:59
